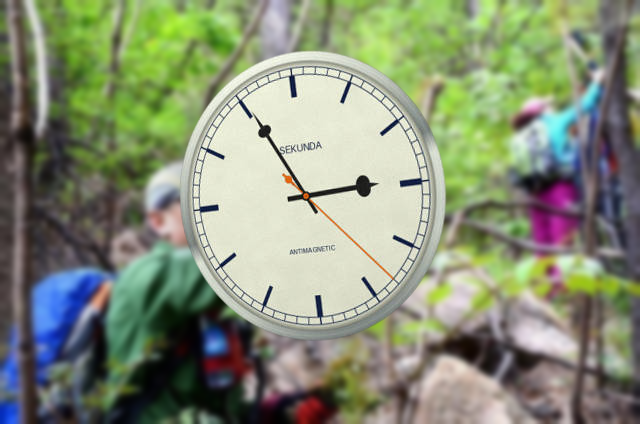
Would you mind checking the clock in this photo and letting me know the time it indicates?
2:55:23
